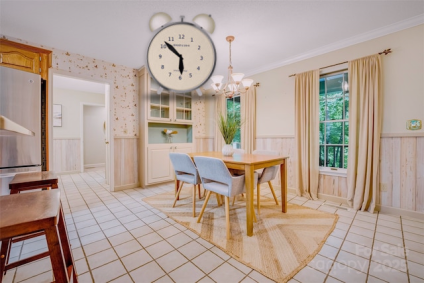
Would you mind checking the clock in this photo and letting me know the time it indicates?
5:52
